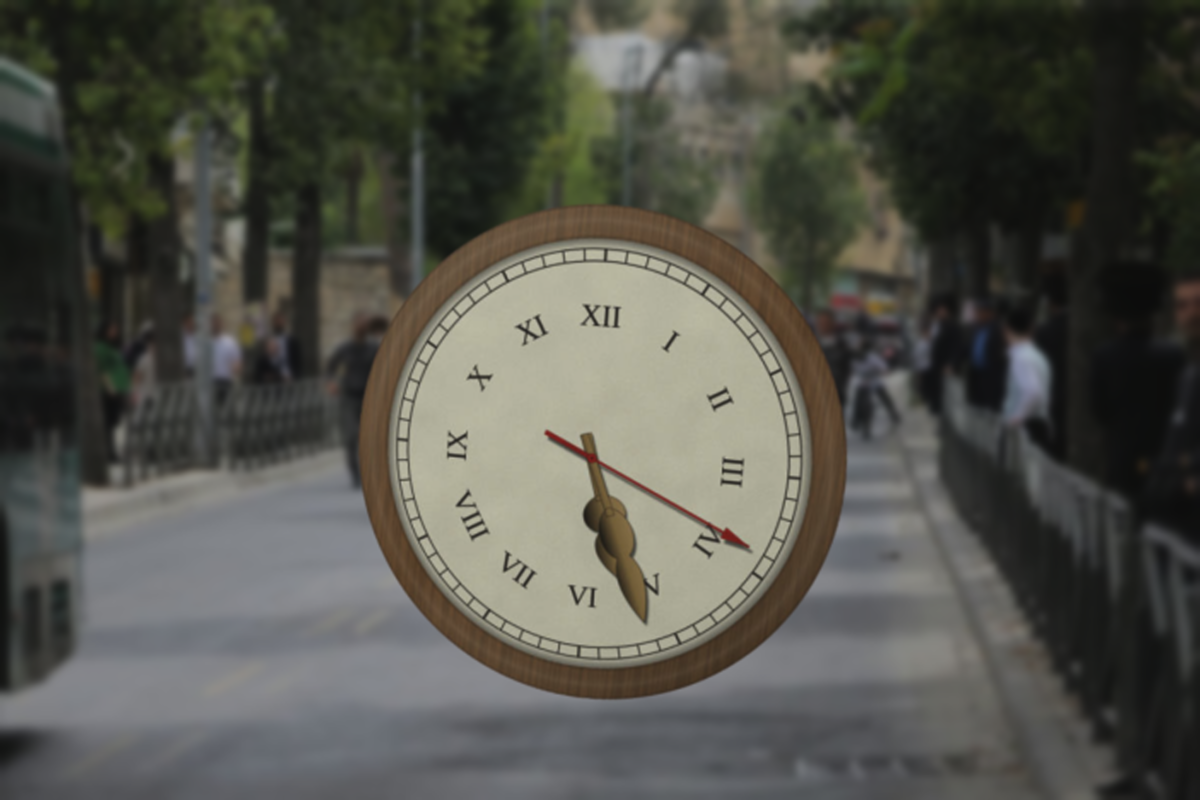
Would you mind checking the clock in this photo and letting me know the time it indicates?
5:26:19
